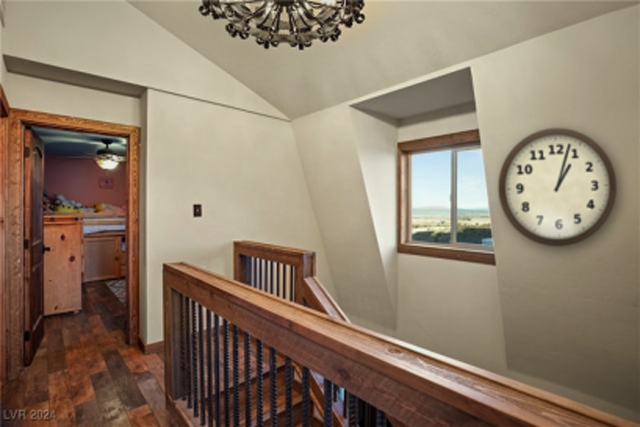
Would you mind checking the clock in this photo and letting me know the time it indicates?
1:03
